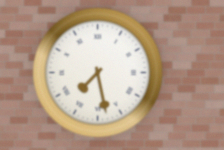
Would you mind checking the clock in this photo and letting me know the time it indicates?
7:28
